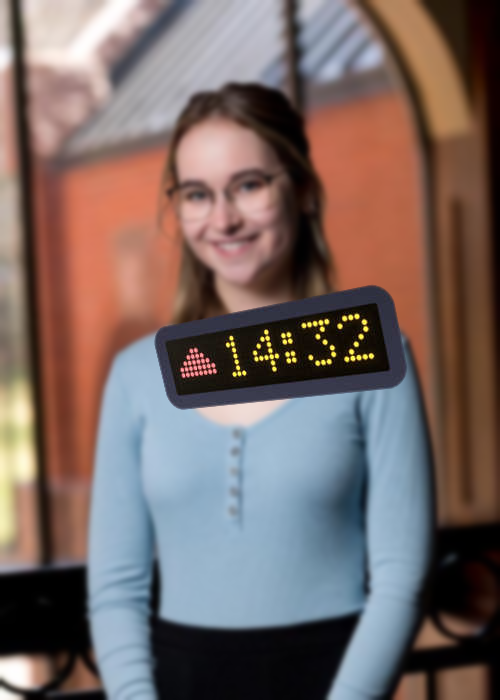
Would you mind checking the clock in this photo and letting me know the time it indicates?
14:32
